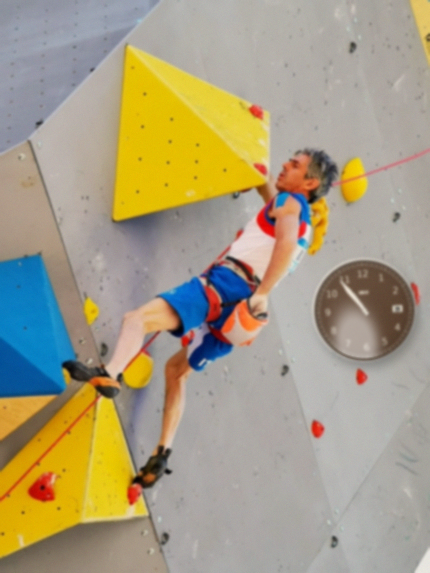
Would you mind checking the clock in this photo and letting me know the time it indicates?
10:54
